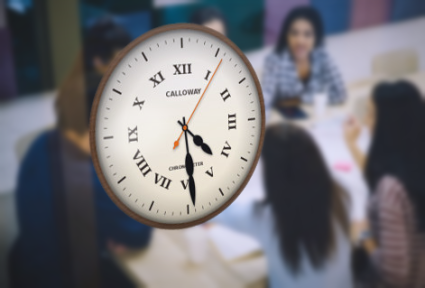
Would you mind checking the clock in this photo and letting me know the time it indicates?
4:29:06
